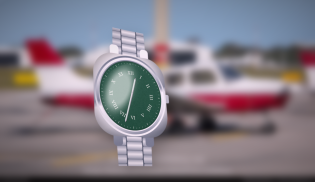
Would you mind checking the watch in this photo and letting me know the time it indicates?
12:33
